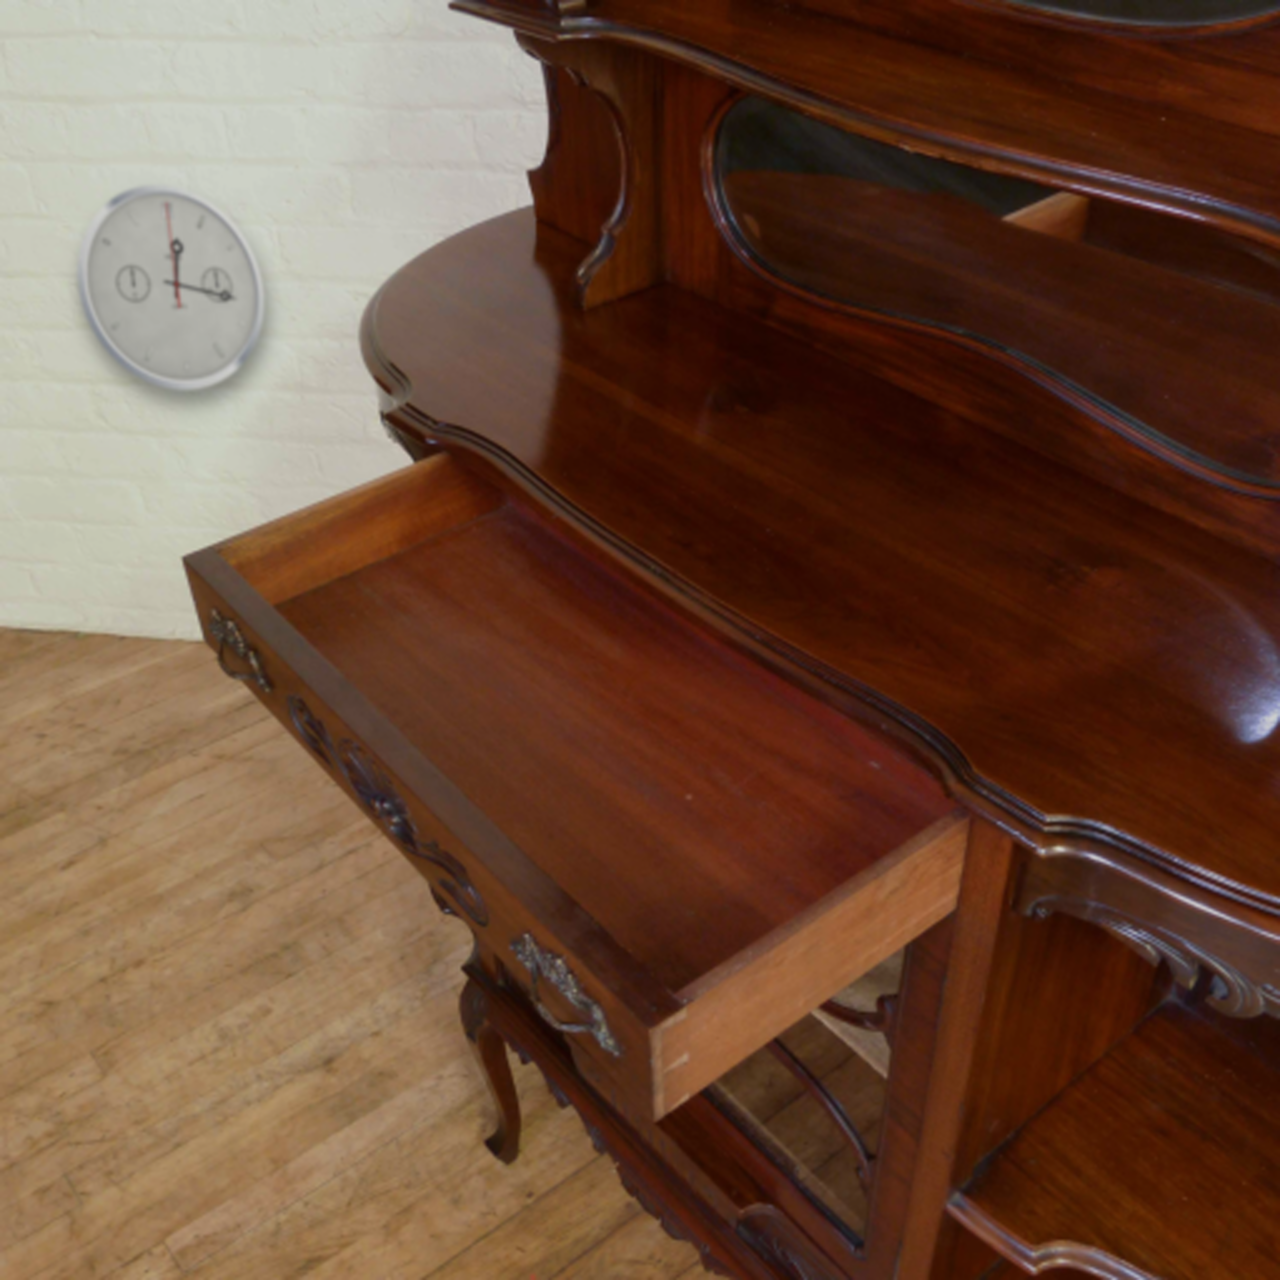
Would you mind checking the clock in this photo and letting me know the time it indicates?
12:17
